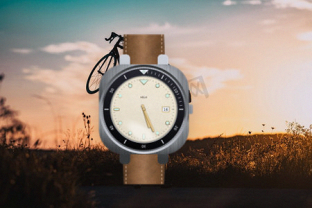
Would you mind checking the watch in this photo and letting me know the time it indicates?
5:26
